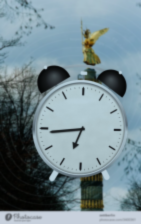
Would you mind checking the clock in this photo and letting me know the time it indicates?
6:44
